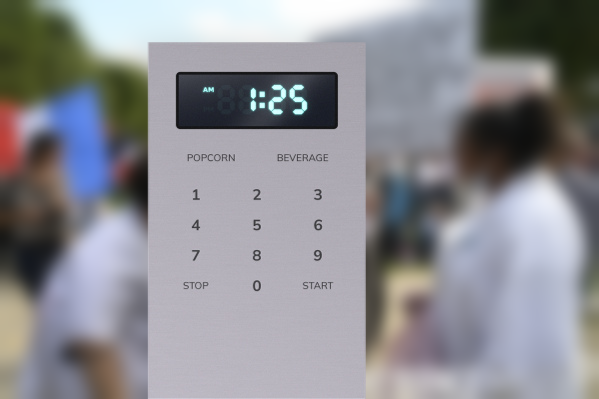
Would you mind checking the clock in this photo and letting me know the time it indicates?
1:25
